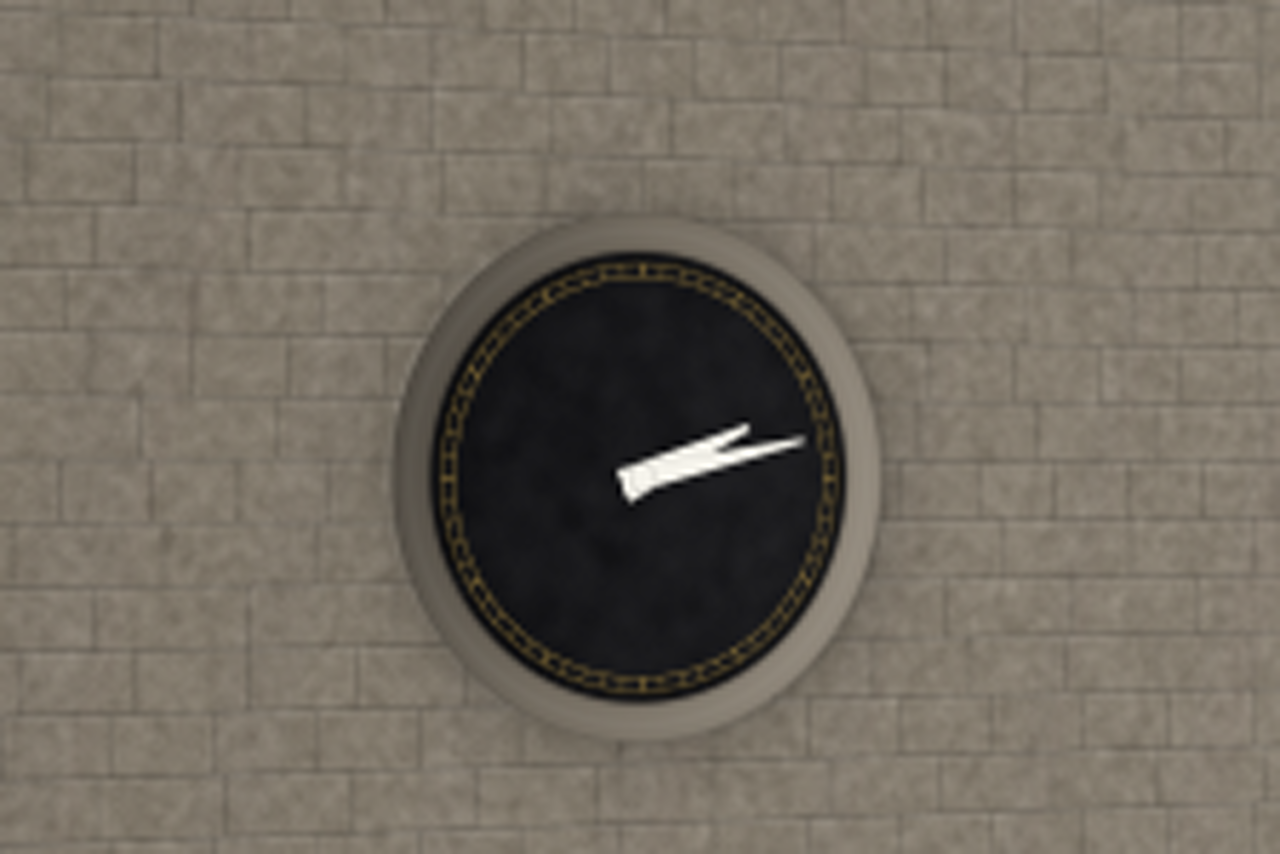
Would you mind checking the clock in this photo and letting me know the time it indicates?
2:13
